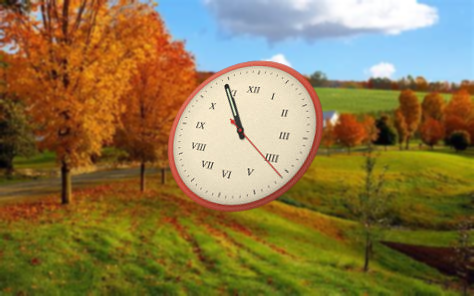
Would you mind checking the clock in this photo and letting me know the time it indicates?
10:54:21
